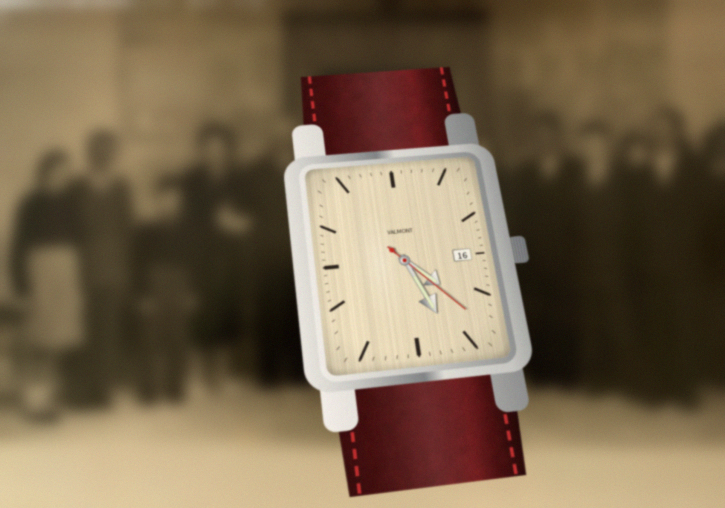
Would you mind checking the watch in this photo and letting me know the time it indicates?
4:26:23
